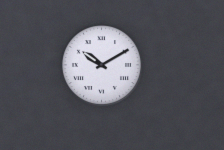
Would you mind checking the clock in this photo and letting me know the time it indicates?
10:10
